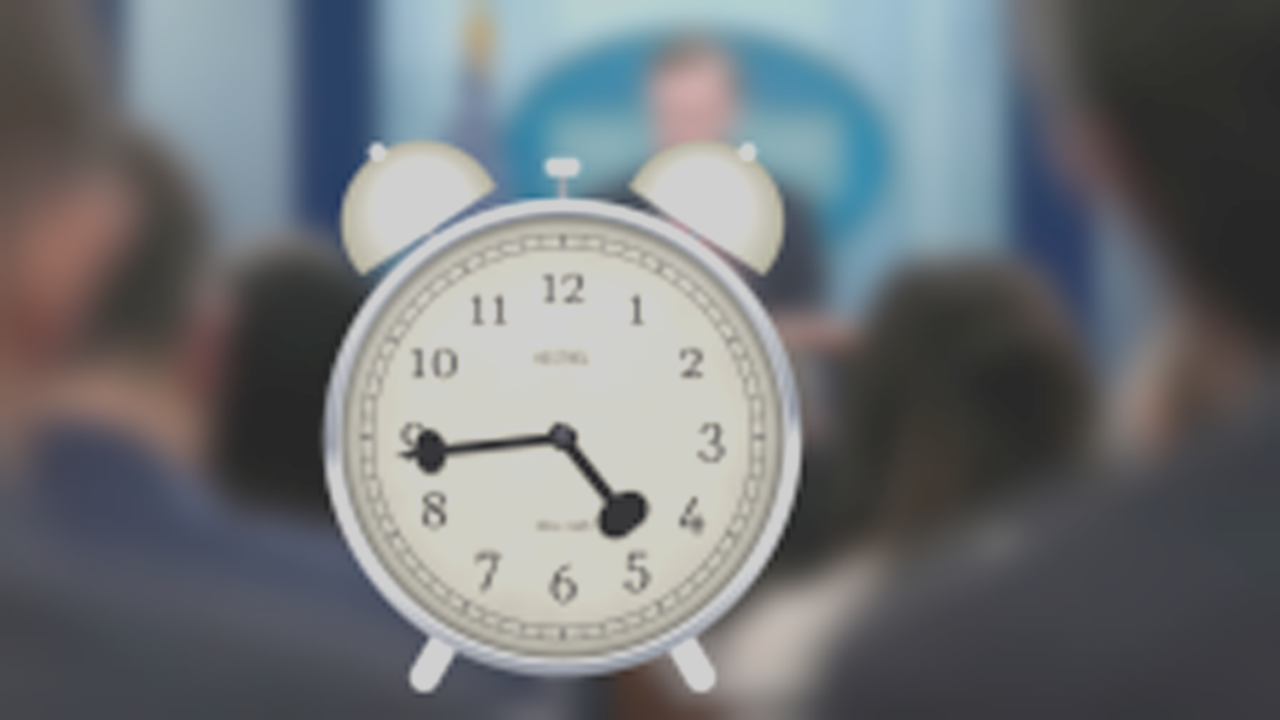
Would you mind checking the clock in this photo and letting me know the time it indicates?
4:44
